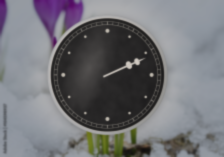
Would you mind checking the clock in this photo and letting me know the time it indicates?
2:11
